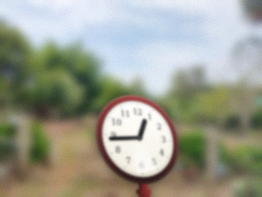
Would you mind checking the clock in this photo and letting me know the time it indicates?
12:44
